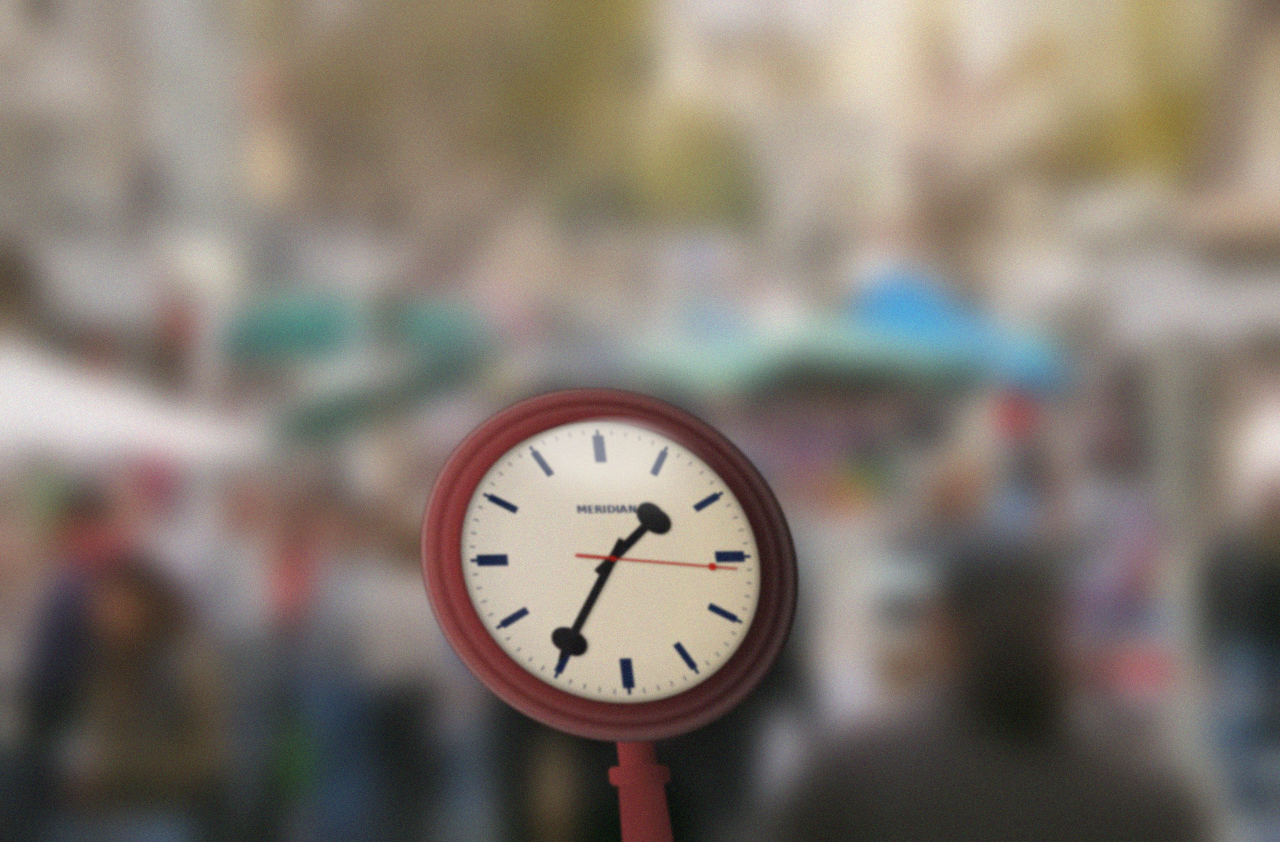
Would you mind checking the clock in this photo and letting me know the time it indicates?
1:35:16
